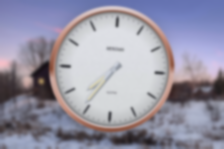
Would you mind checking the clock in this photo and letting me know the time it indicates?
7:36
